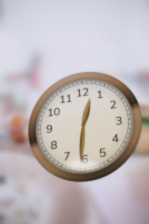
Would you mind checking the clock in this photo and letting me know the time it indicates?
12:31
